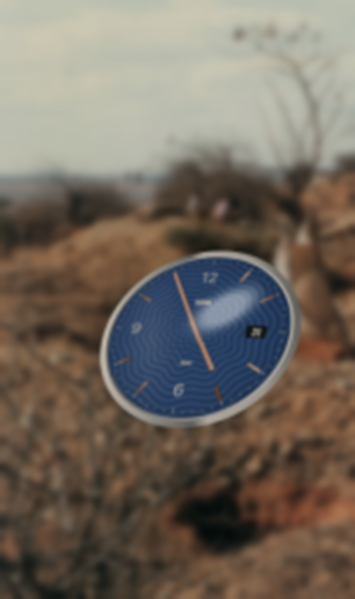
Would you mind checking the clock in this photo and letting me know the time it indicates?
4:55
